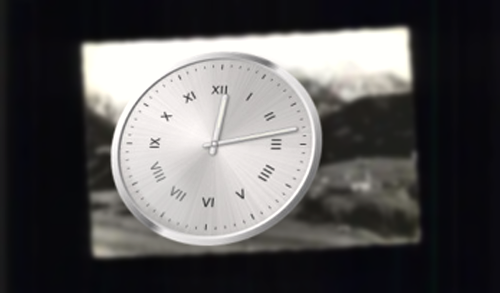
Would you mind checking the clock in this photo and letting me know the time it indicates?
12:13
